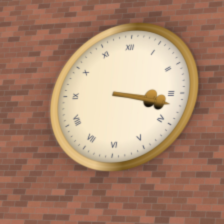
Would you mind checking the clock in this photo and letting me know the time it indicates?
3:17
